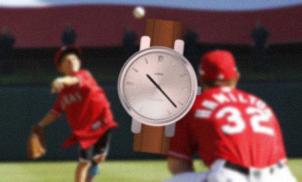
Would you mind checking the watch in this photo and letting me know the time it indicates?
10:22
